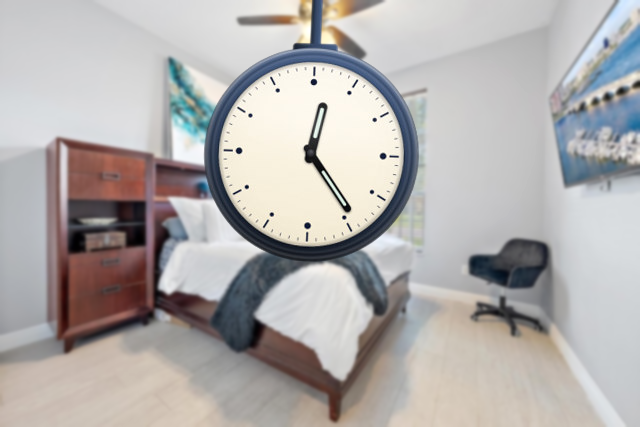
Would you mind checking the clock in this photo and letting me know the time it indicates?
12:24
